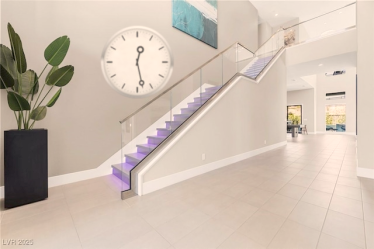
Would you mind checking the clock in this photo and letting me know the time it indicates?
12:28
